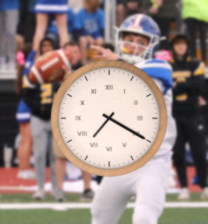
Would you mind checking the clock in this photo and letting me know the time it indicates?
7:20
